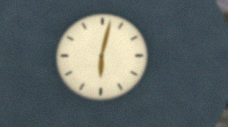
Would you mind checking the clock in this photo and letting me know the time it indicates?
6:02
